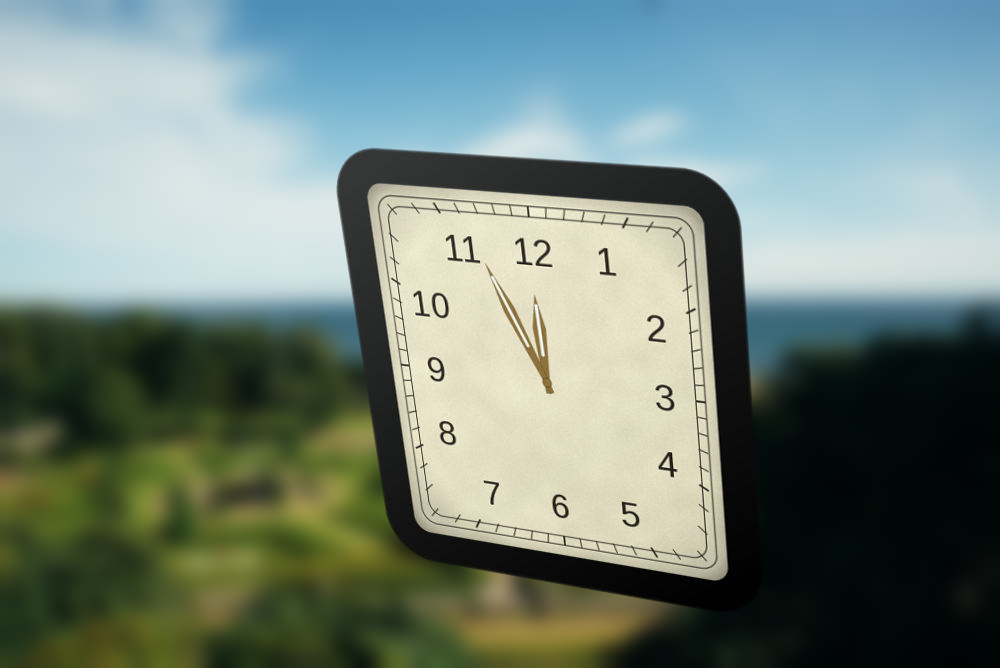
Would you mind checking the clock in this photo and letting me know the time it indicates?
11:56
